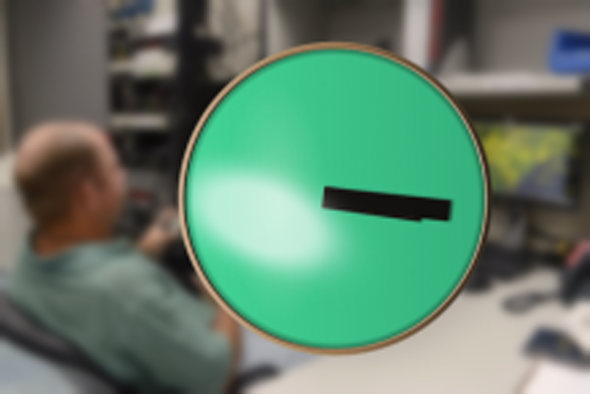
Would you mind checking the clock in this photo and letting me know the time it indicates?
3:16
